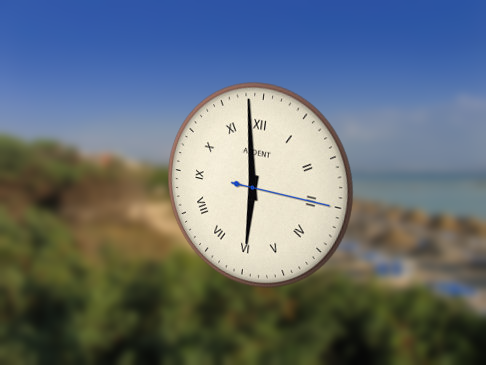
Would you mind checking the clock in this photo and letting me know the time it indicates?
5:58:15
